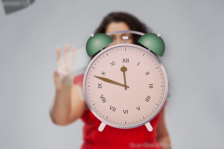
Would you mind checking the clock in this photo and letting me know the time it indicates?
11:48
